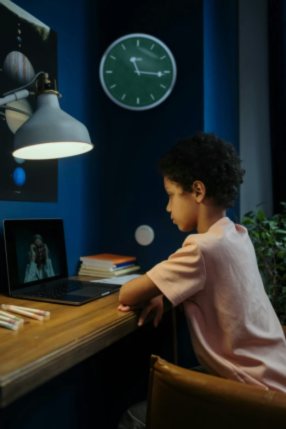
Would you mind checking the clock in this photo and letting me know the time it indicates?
11:16
